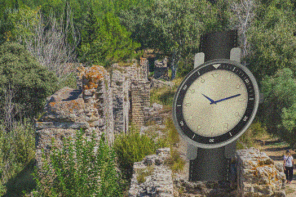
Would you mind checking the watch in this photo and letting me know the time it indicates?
10:13
